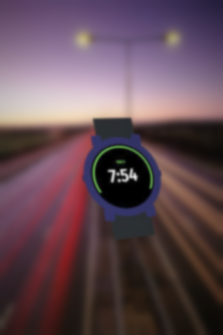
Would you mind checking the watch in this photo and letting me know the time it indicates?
7:54
